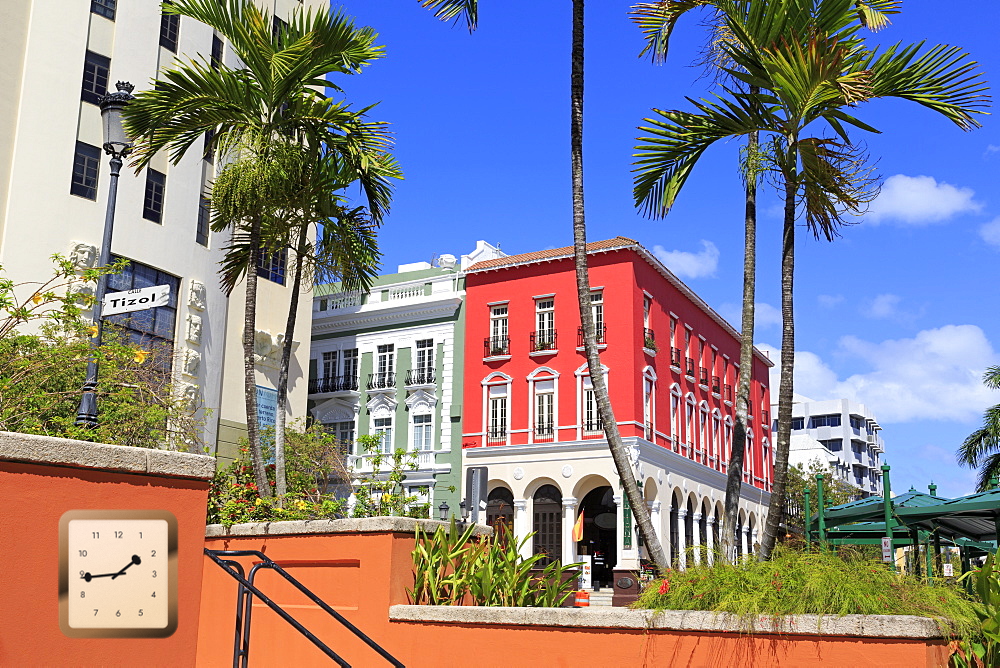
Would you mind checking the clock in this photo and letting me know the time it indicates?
1:44
